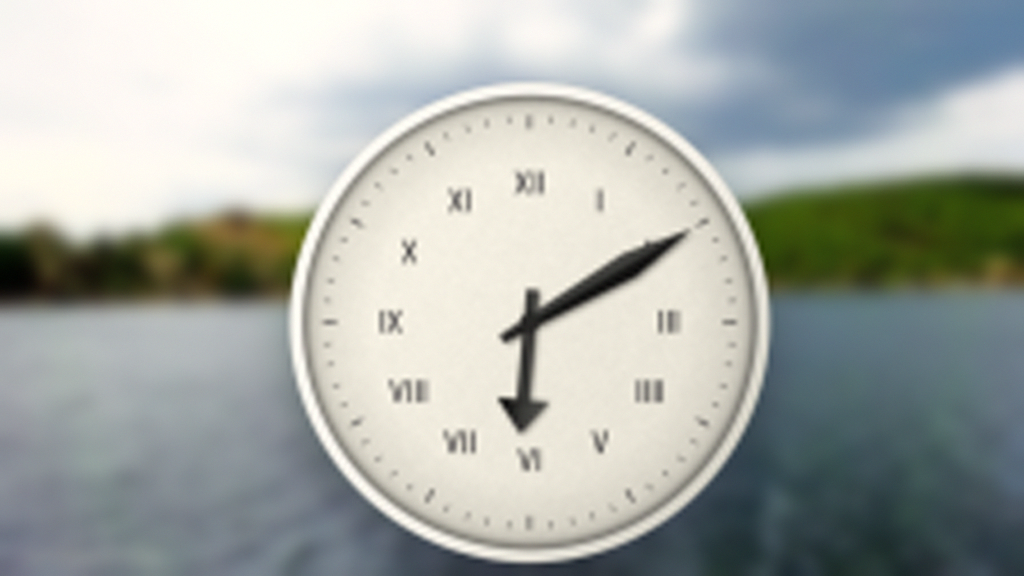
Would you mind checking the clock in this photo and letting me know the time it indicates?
6:10
